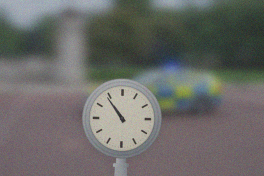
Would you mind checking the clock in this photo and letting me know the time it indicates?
10:54
